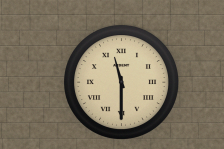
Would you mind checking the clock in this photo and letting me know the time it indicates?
11:30
